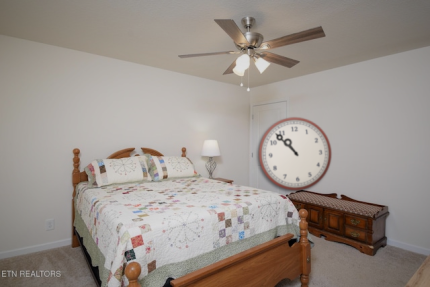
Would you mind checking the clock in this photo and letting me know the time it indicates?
10:53
